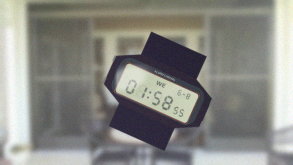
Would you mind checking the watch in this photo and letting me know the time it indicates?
1:58:55
